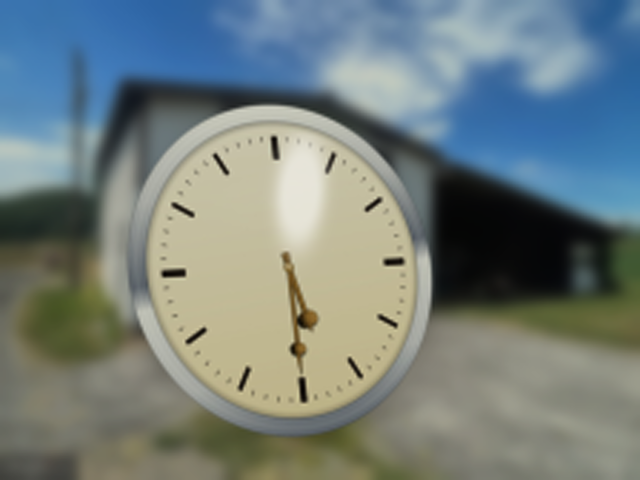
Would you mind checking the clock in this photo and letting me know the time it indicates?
5:30
